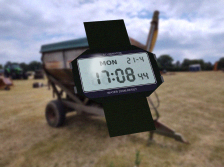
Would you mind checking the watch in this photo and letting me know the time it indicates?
17:08:44
